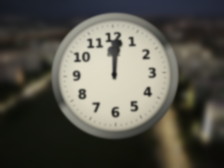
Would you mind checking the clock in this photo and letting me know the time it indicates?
12:01
